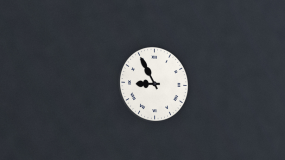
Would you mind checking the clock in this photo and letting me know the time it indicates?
8:55
